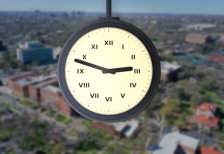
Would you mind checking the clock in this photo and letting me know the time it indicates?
2:48
